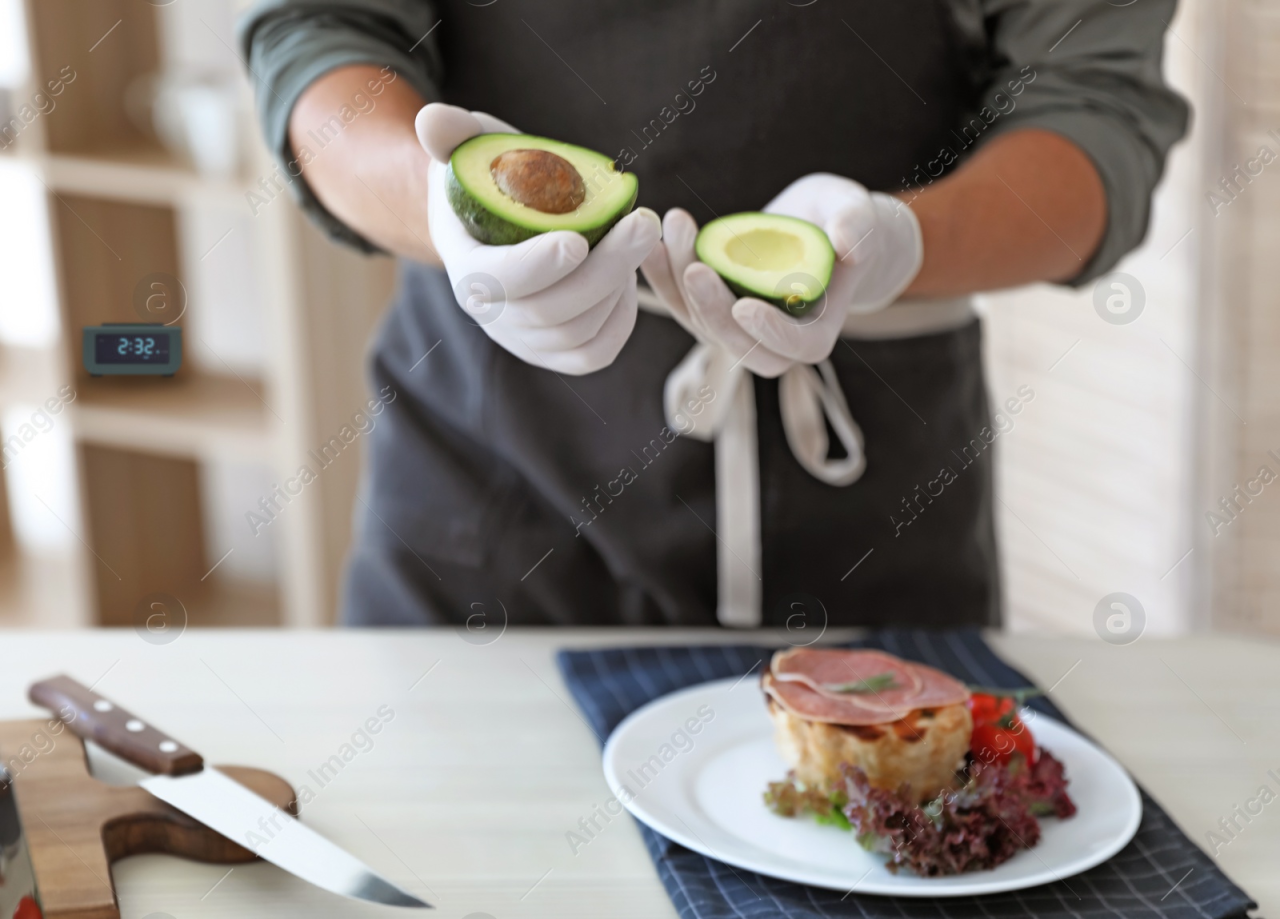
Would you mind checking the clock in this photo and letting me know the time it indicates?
2:32
